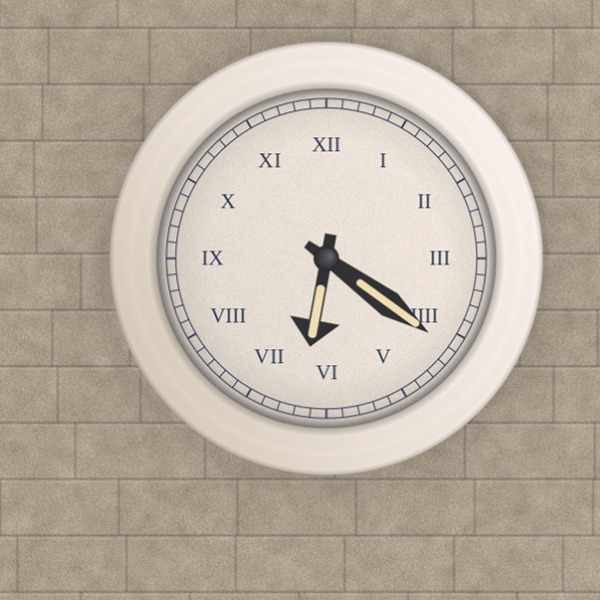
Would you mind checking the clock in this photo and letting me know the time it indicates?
6:21
